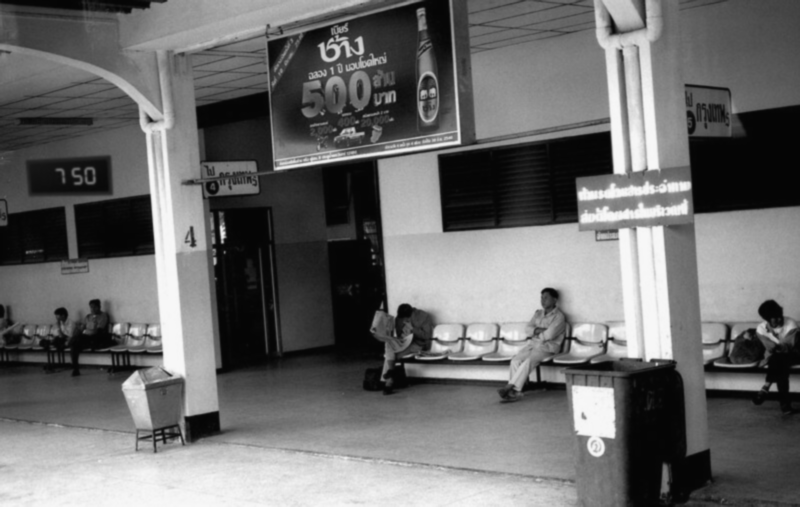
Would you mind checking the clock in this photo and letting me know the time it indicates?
7:50
